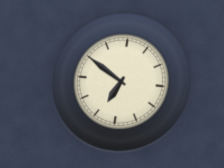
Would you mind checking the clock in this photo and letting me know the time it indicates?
6:50
